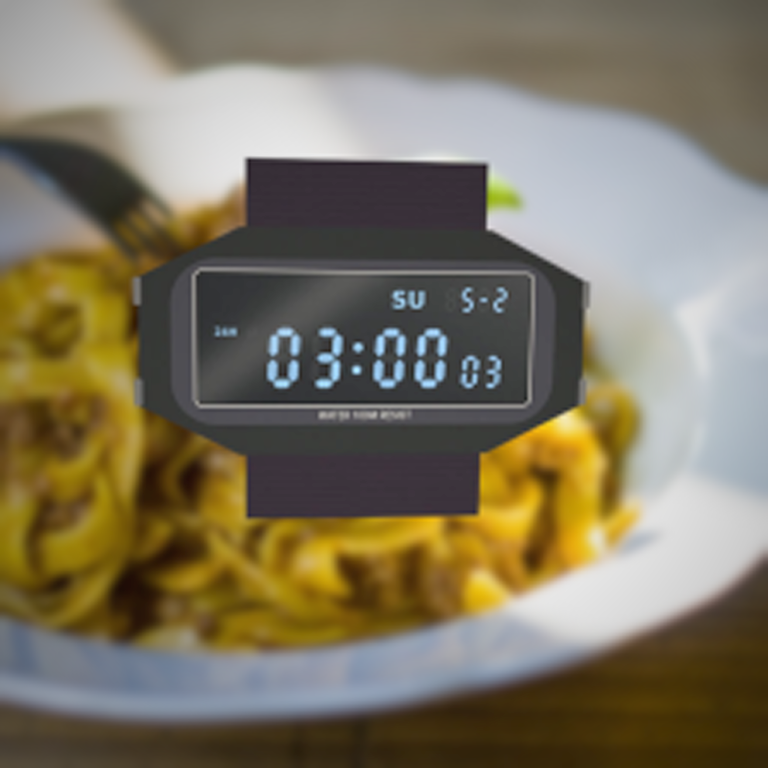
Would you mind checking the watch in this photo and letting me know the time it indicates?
3:00:03
